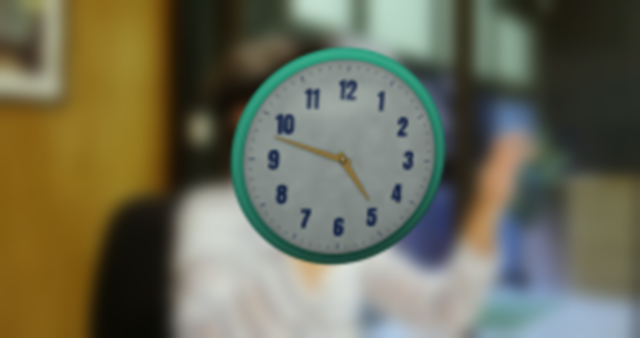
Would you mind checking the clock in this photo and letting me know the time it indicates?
4:48
